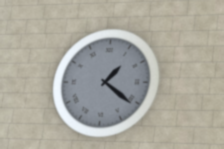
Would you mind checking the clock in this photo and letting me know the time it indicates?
1:21
